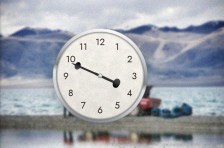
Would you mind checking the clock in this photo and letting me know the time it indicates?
3:49
